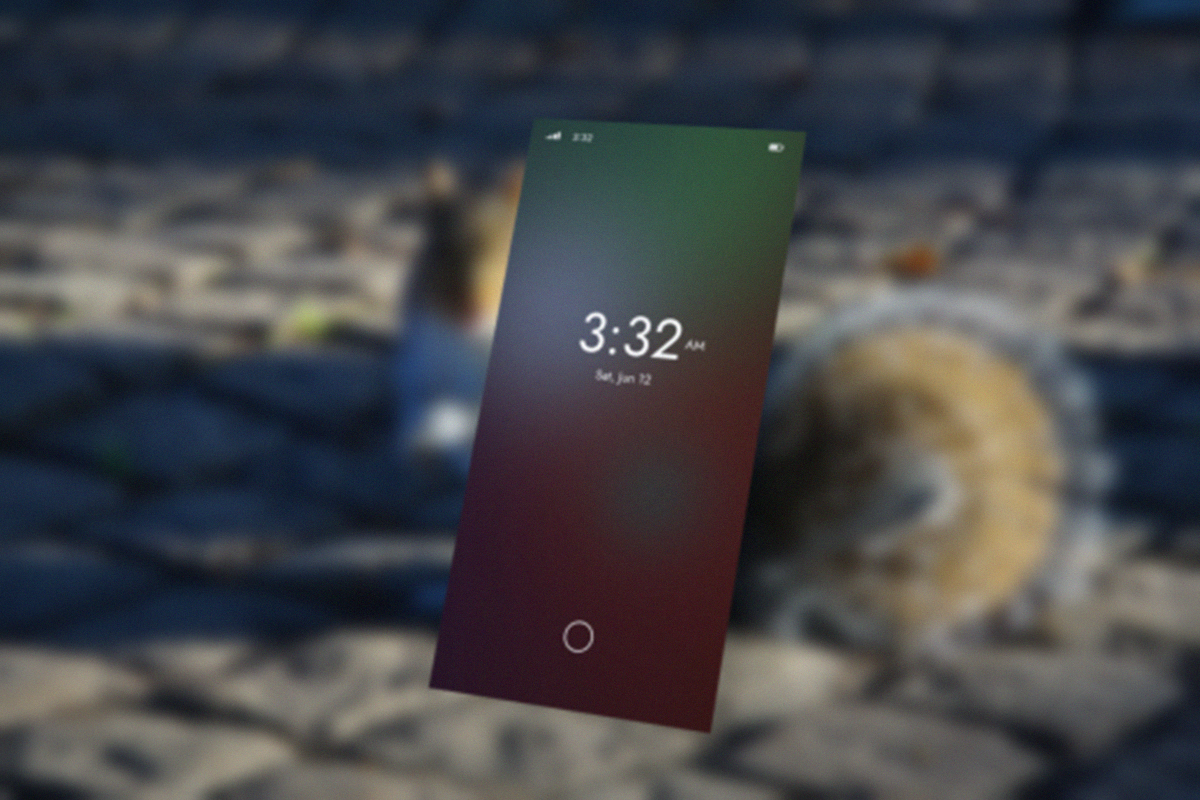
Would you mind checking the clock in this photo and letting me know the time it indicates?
3:32
